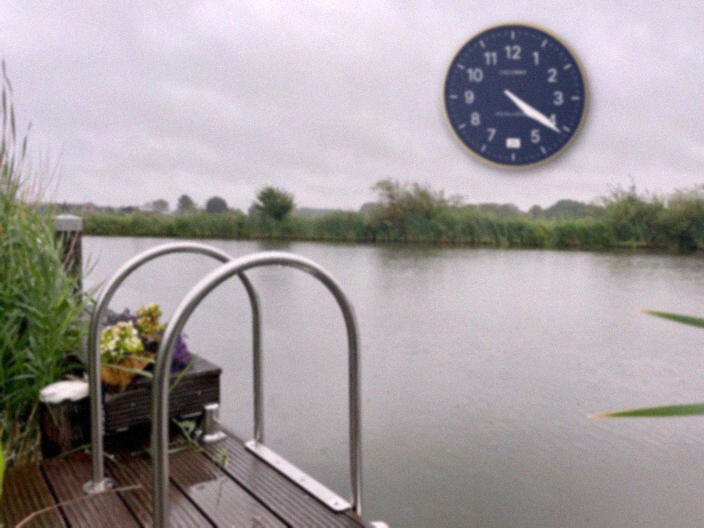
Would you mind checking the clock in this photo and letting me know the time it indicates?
4:21
